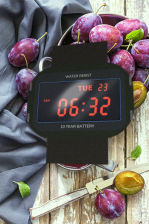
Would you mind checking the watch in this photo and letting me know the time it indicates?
6:32
